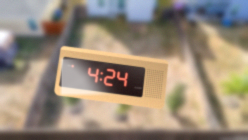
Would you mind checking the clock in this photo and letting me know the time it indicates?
4:24
